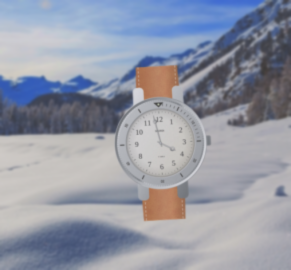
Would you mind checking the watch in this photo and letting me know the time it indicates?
3:58
